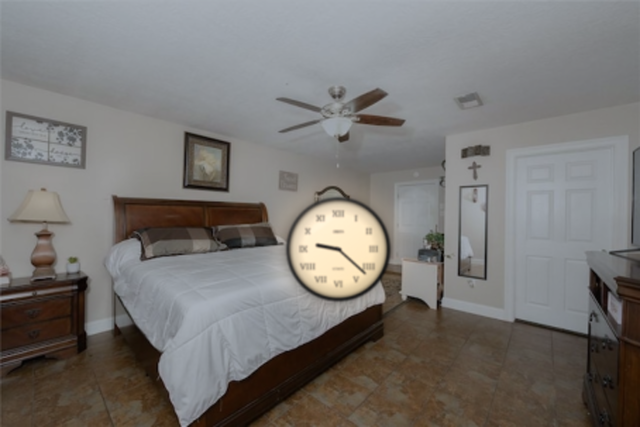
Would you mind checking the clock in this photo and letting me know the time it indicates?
9:22
